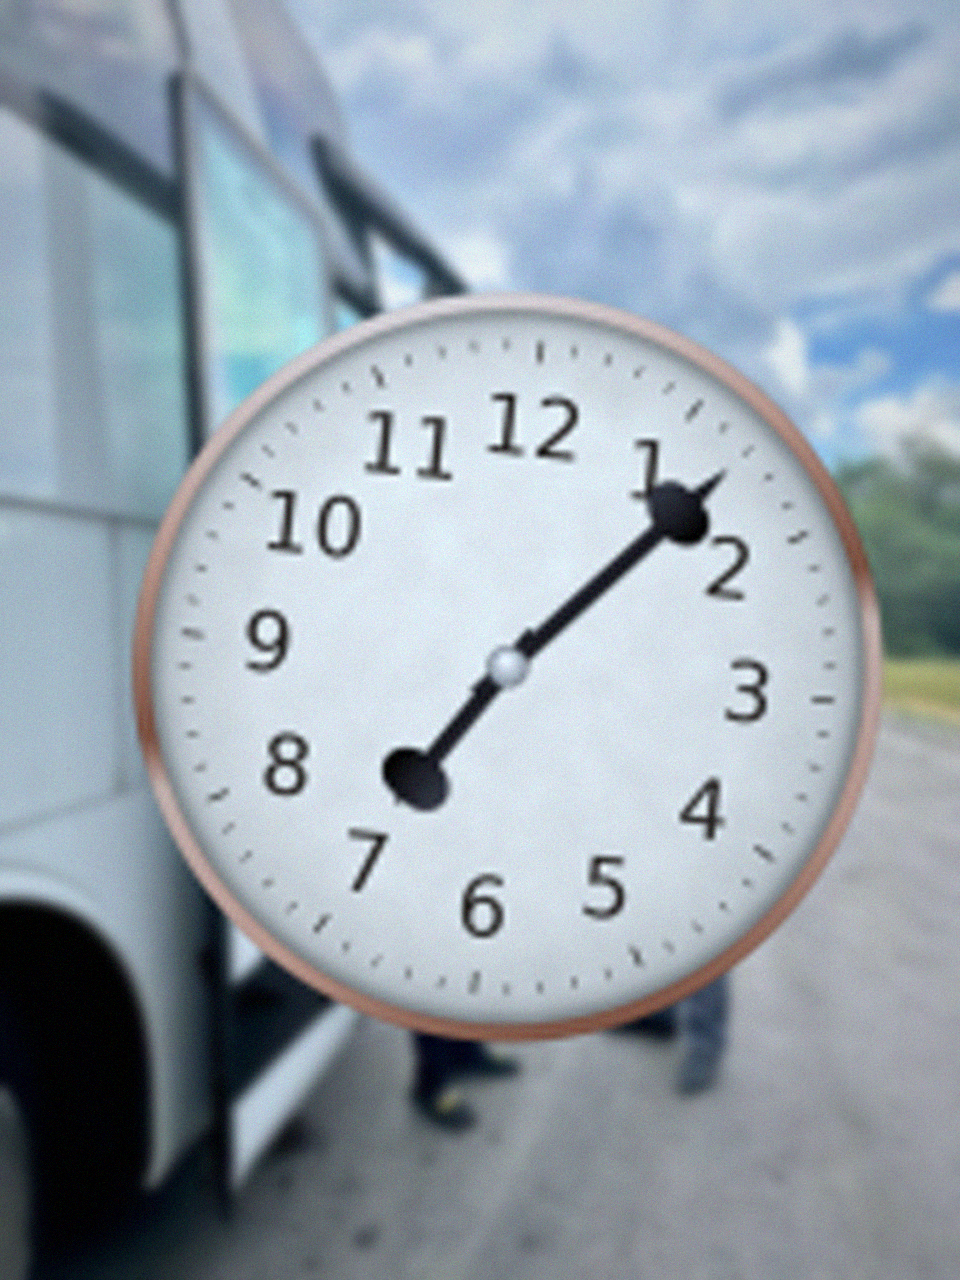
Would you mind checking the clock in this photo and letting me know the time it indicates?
7:07
